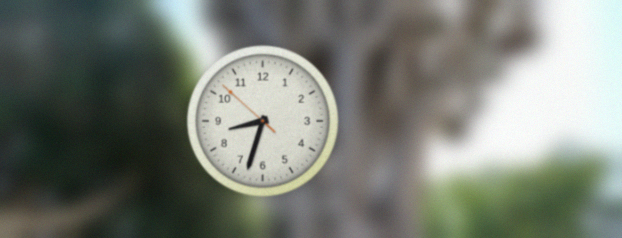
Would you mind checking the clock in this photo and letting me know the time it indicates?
8:32:52
